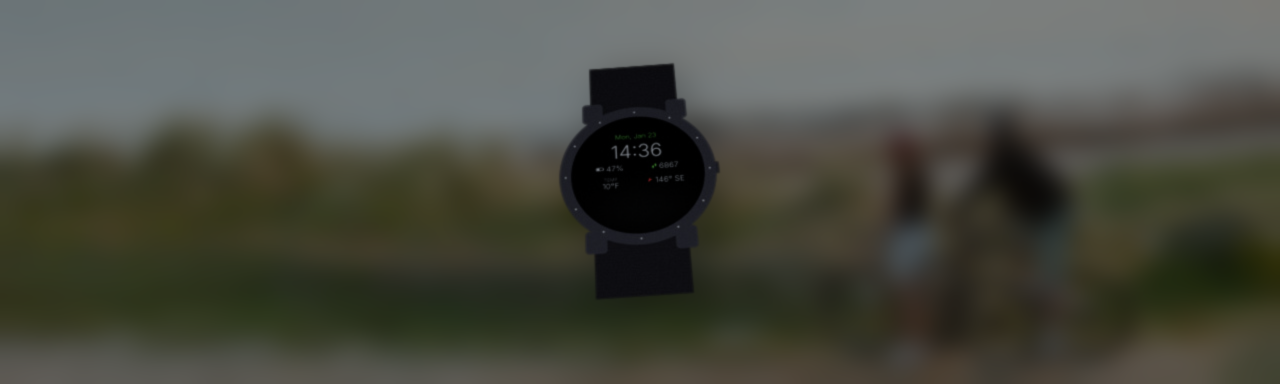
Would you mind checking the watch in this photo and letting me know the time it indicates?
14:36
